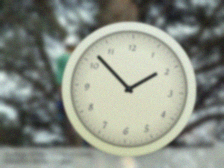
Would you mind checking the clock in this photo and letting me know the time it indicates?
1:52
